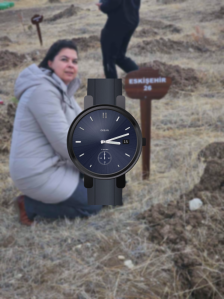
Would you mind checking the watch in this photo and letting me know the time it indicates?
3:12
